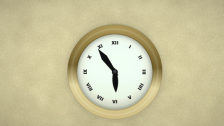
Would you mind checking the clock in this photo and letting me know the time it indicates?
5:54
